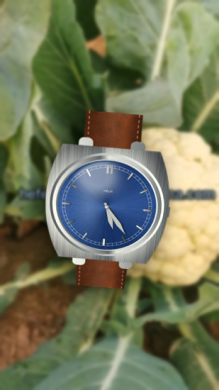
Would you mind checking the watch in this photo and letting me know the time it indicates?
5:24
